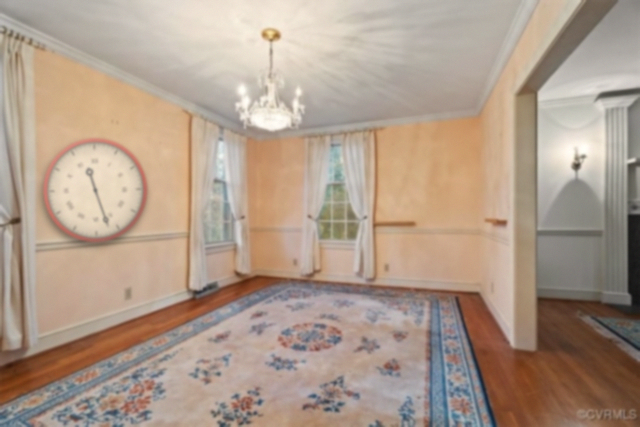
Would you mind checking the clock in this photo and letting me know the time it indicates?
11:27
